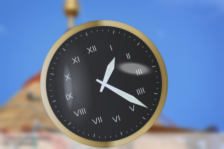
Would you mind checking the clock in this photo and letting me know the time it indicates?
1:23
